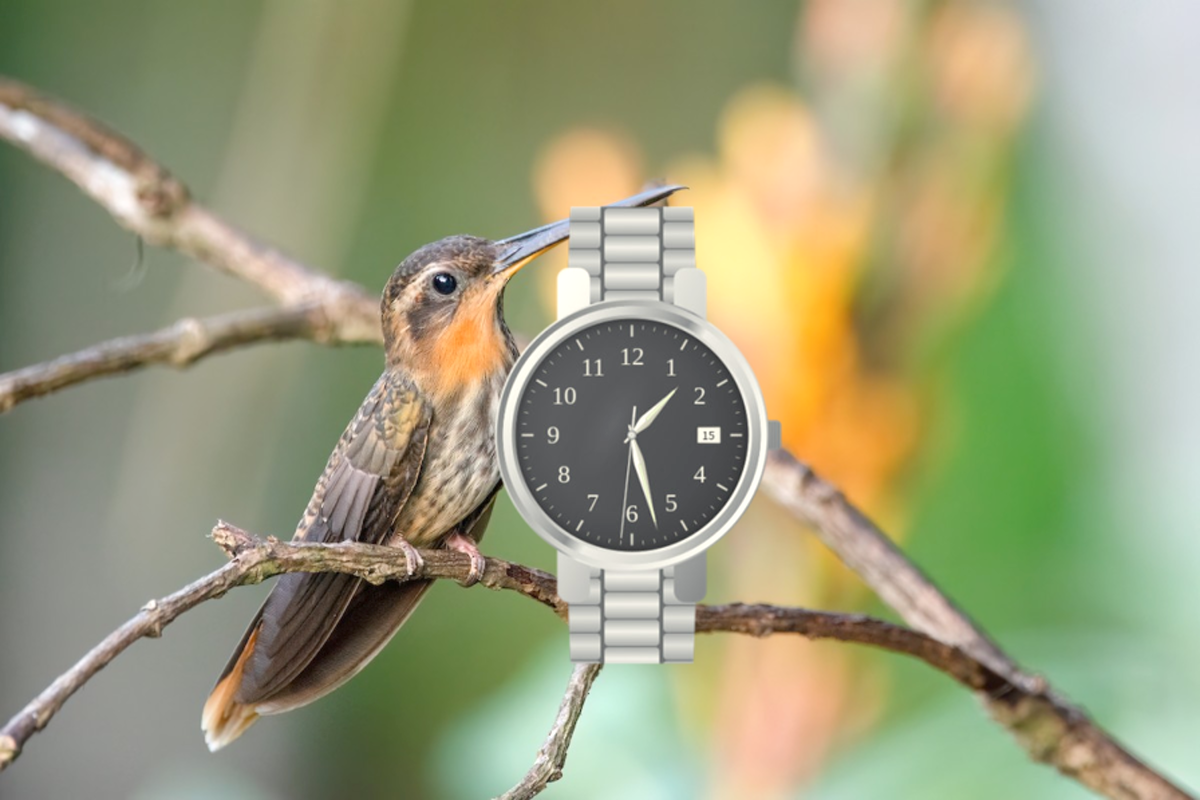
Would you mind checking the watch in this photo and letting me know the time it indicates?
1:27:31
